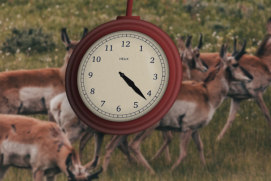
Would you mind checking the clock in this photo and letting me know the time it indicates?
4:22
